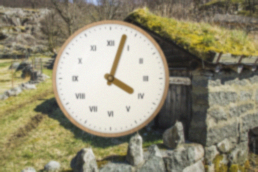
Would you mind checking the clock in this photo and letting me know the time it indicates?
4:03
